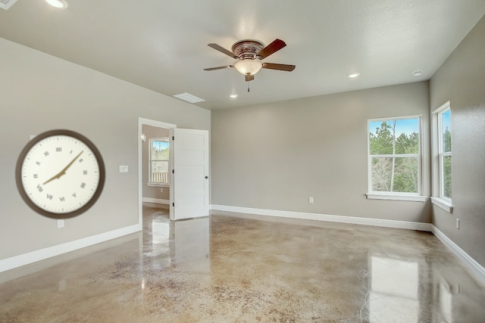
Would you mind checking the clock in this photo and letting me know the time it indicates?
8:08
